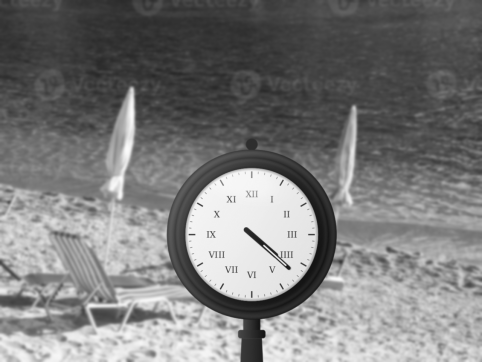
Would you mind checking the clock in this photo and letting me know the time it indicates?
4:22
